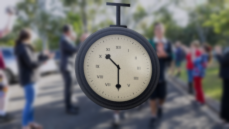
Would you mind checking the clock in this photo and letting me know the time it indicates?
10:30
